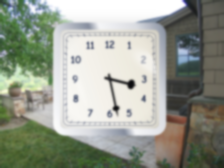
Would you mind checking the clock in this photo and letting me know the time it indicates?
3:28
